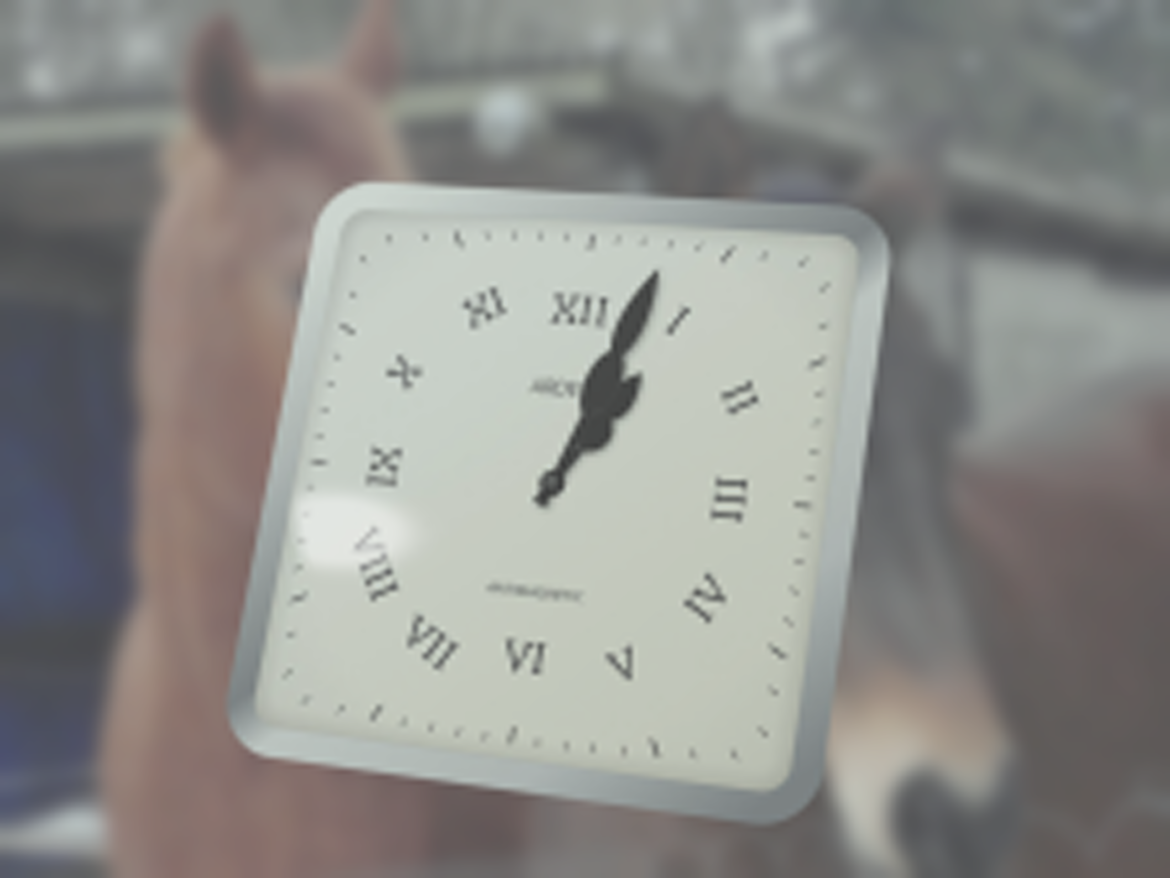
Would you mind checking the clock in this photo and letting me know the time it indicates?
1:03
